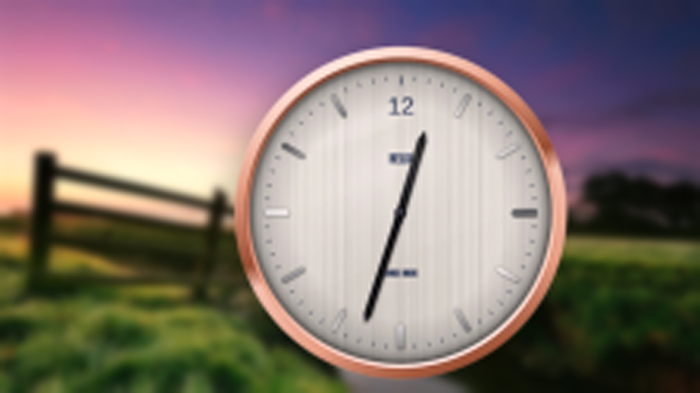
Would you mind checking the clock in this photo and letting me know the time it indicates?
12:33
